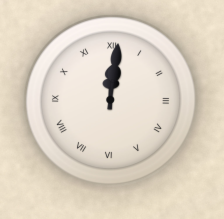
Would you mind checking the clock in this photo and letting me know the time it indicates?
12:01
